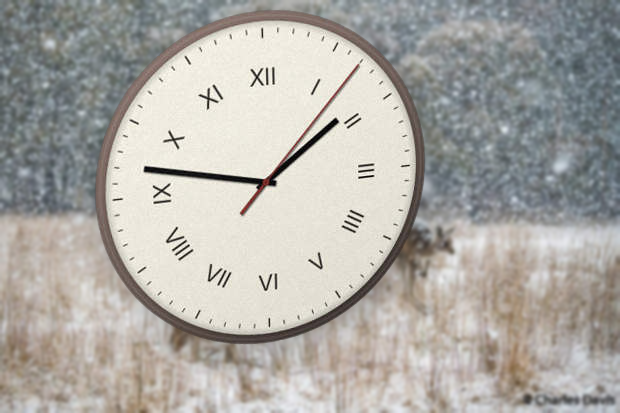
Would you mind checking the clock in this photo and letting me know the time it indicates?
1:47:07
